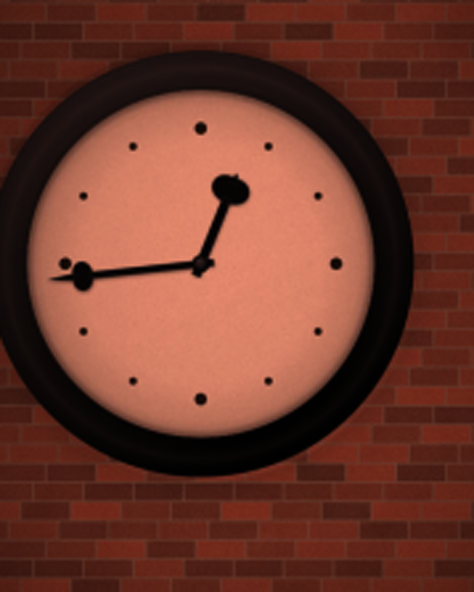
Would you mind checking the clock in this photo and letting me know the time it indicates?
12:44
